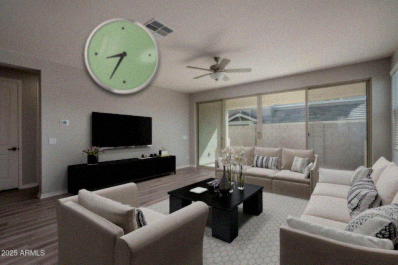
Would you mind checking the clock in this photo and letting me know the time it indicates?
8:35
